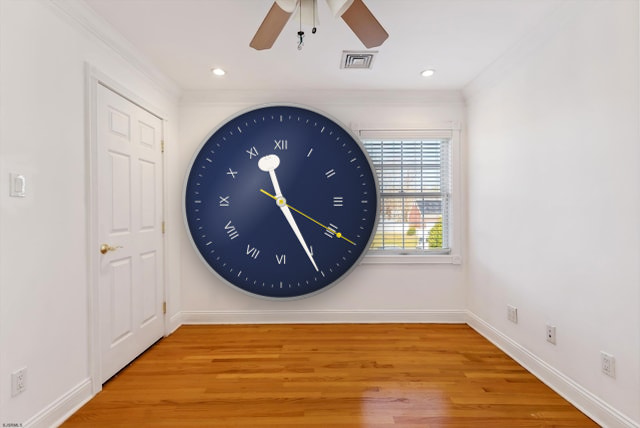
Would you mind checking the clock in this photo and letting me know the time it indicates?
11:25:20
